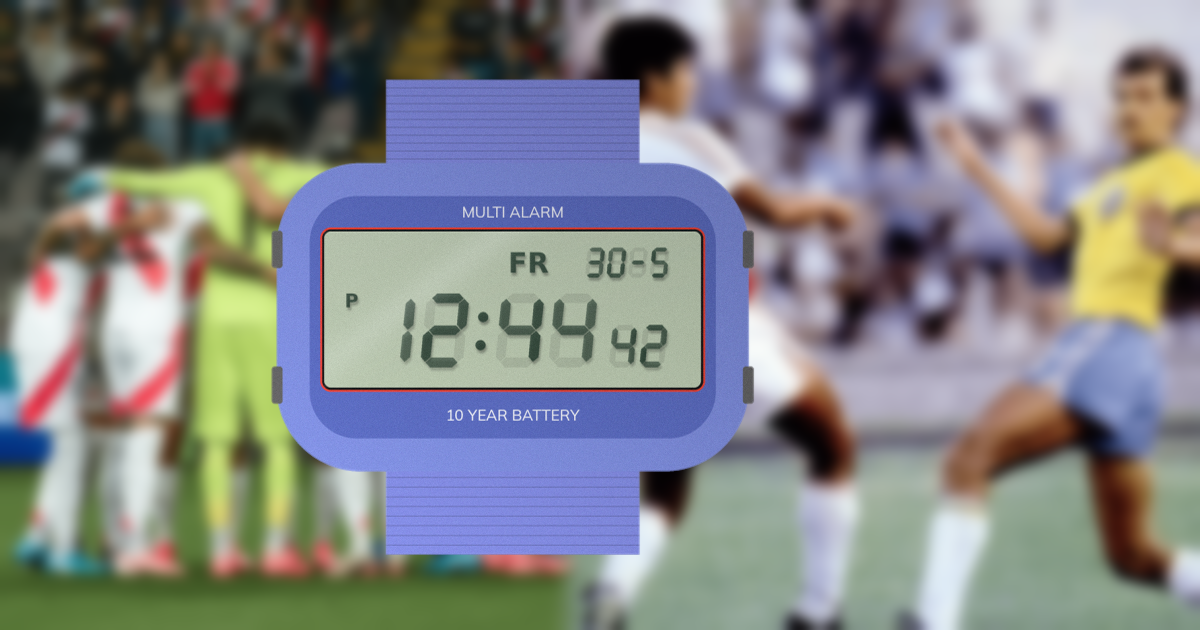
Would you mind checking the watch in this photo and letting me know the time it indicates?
12:44:42
